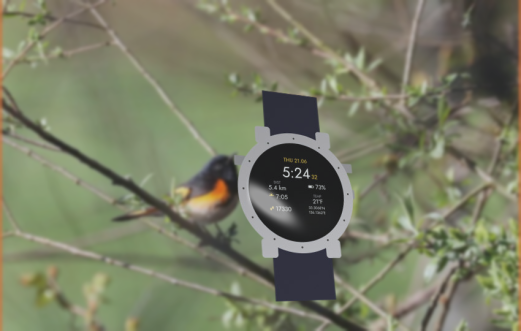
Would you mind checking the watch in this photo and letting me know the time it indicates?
5:24
